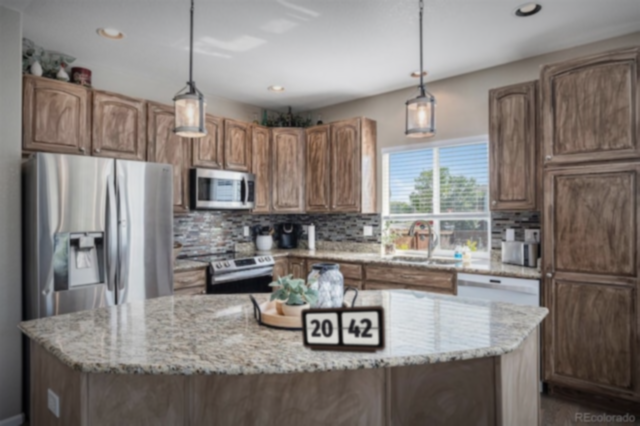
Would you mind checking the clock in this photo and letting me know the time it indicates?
20:42
